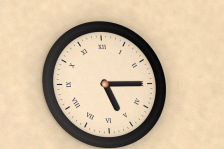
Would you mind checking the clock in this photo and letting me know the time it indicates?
5:15
